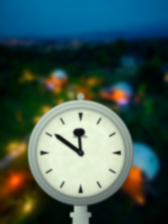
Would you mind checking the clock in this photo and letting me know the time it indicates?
11:51
